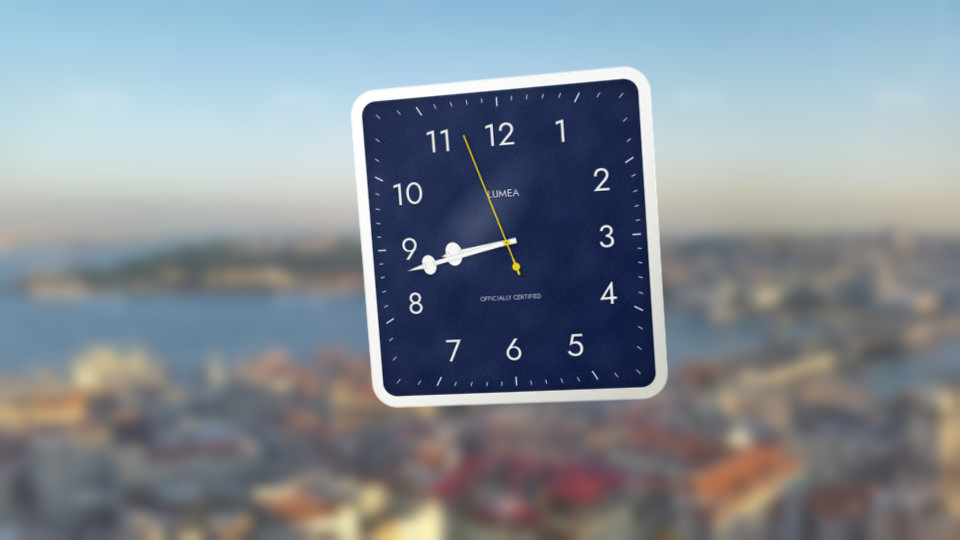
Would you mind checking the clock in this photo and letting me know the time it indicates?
8:42:57
